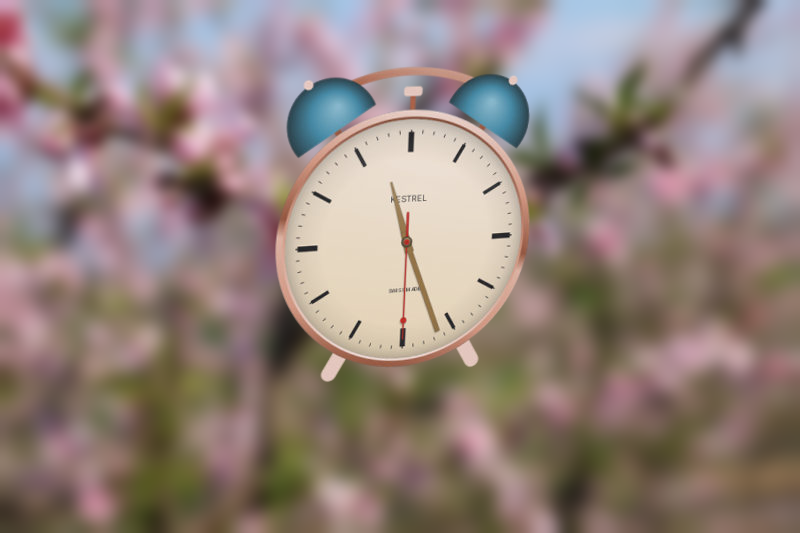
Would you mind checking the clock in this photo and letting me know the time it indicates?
11:26:30
